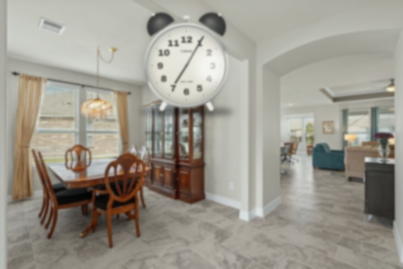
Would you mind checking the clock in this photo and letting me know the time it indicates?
7:05
